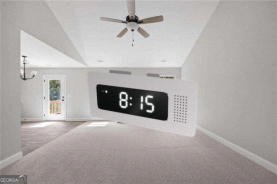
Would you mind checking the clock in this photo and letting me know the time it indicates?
8:15
